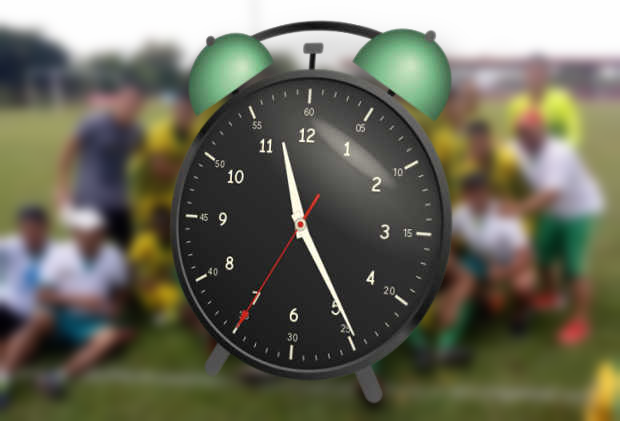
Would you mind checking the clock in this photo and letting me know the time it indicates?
11:24:35
